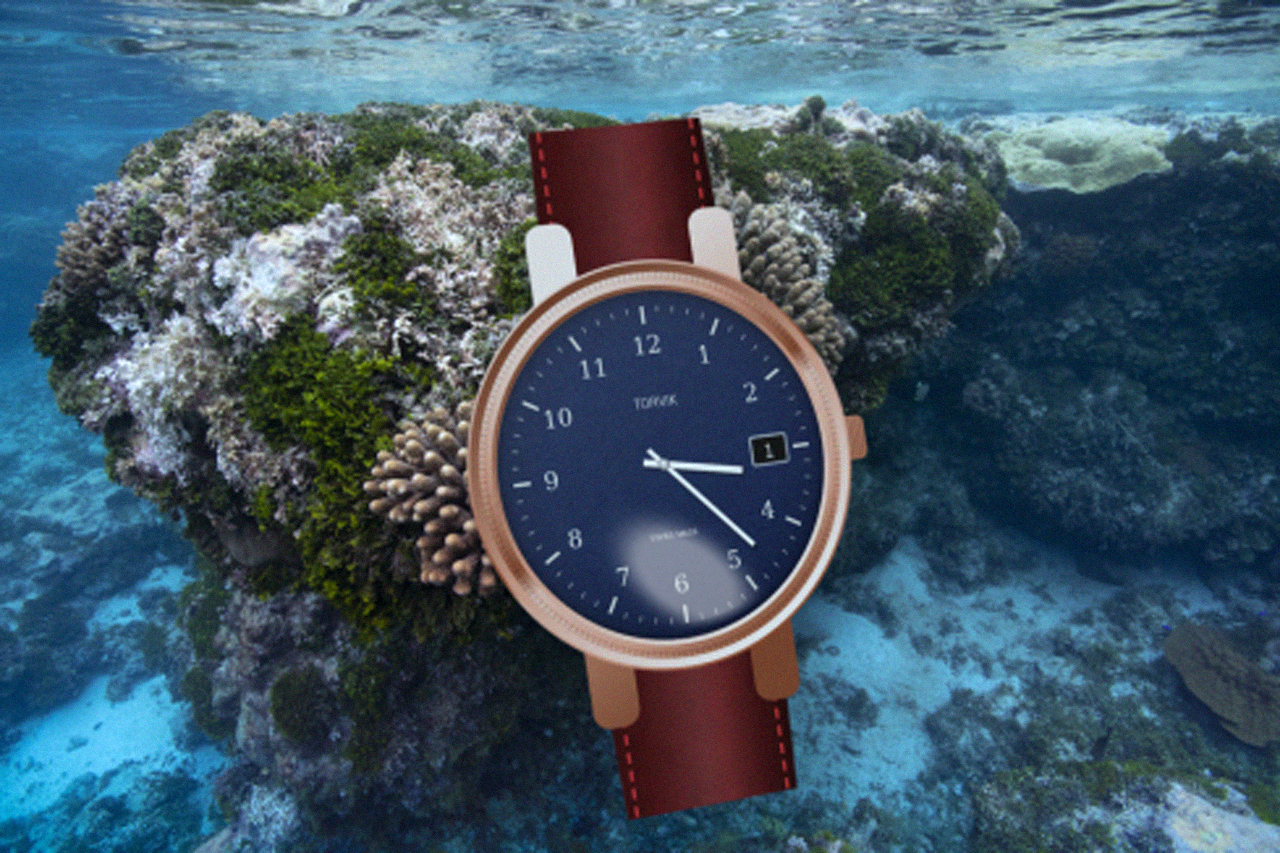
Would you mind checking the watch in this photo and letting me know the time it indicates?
3:23
